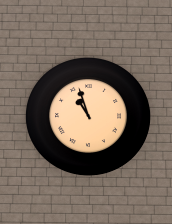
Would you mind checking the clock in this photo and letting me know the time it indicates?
10:57
